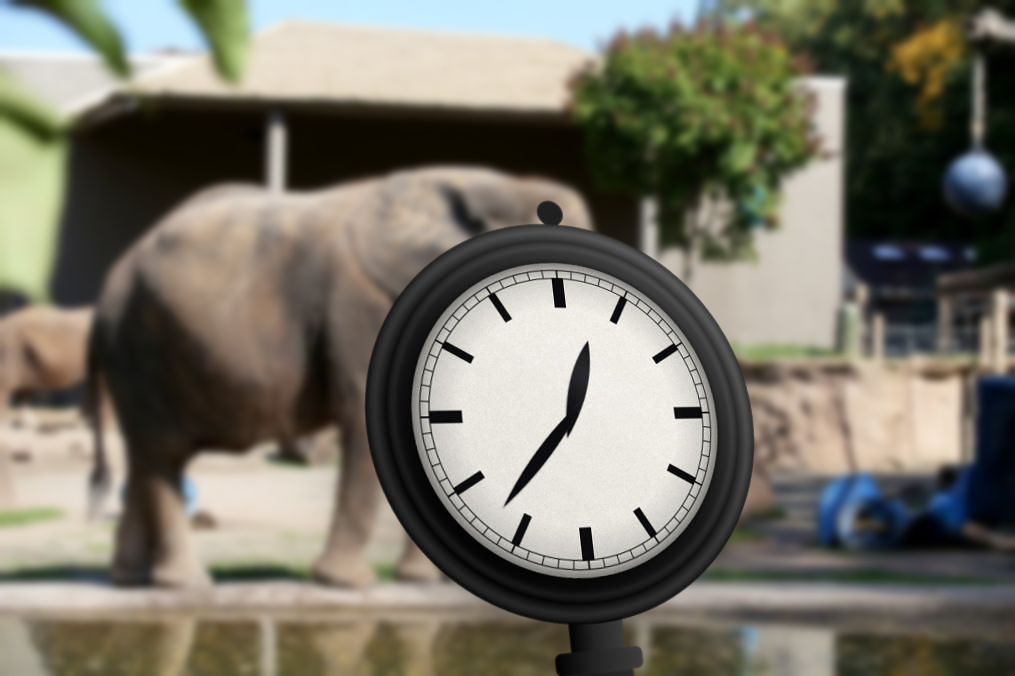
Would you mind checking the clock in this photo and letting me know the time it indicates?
12:37
